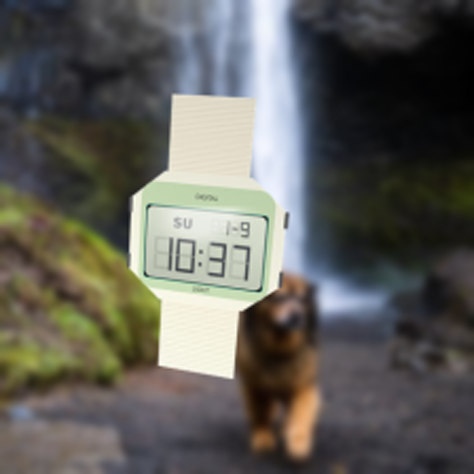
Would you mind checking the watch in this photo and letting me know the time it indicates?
10:37
